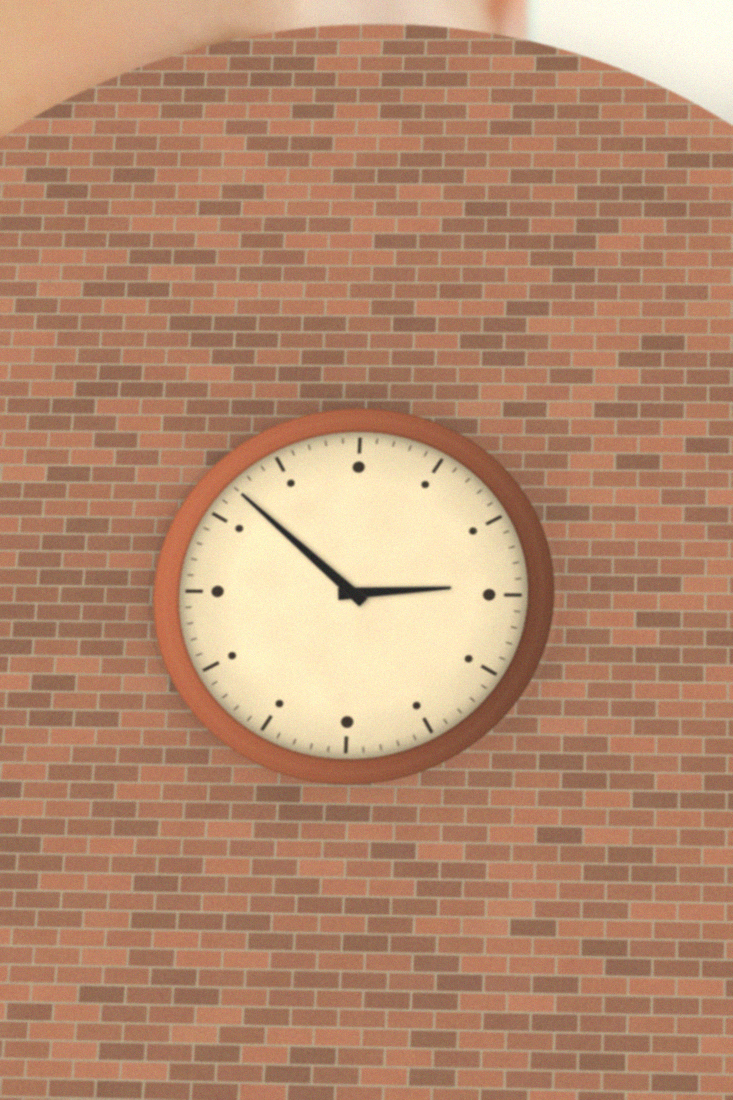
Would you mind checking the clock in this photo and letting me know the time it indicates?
2:52
